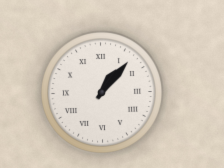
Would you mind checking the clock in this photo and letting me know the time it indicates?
1:07
